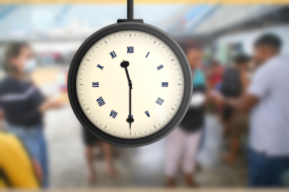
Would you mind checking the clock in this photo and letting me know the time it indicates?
11:30
